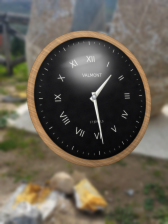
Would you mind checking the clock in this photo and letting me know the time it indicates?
1:29
